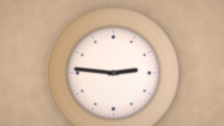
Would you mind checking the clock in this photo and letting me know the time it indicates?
2:46
